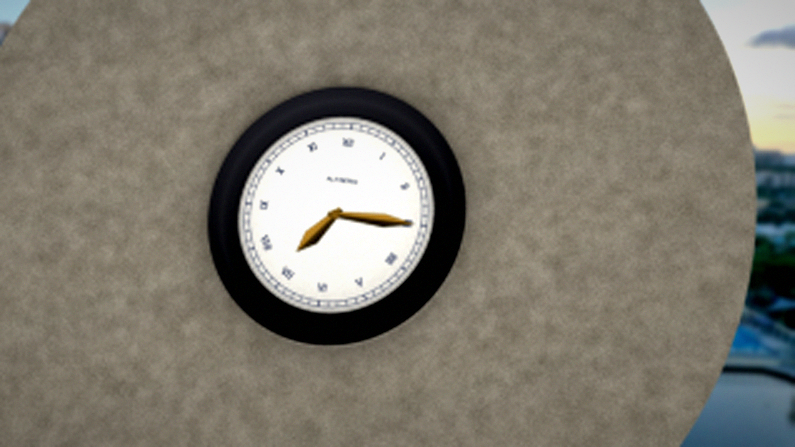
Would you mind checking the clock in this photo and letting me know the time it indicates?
7:15
